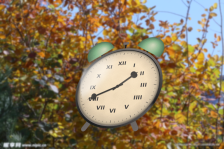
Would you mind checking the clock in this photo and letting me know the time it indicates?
1:41
